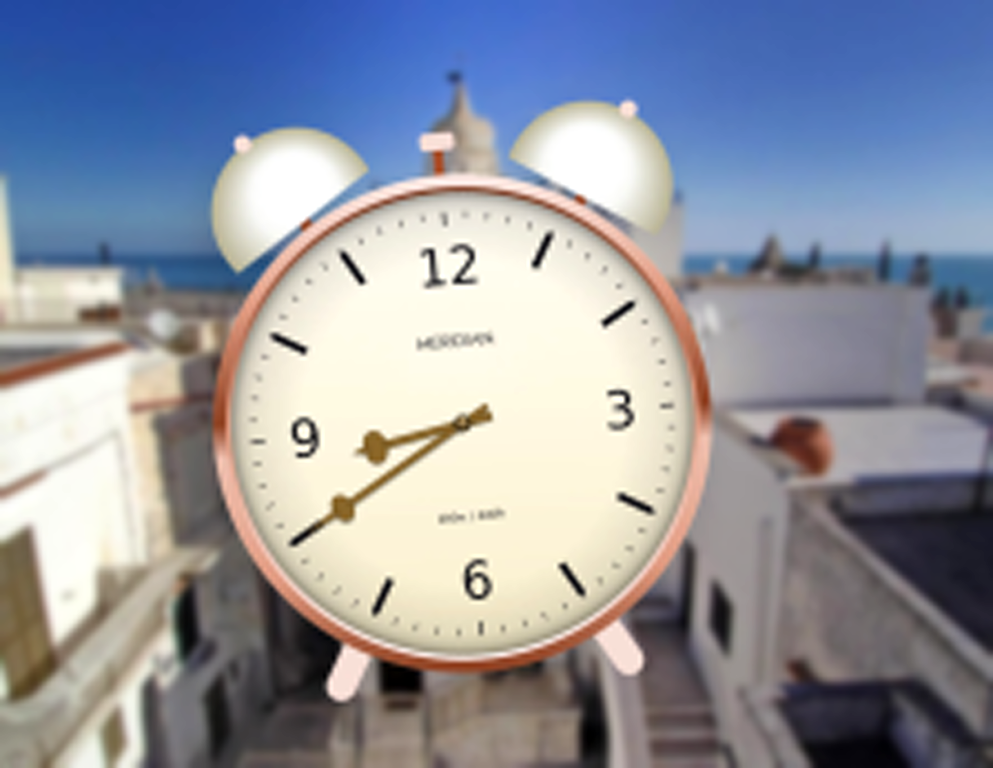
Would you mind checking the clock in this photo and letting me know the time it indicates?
8:40
